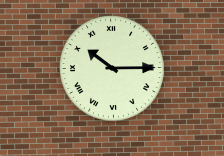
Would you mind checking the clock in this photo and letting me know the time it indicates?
10:15
